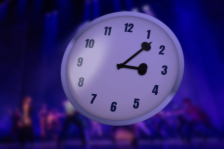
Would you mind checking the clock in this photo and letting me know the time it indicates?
3:07
